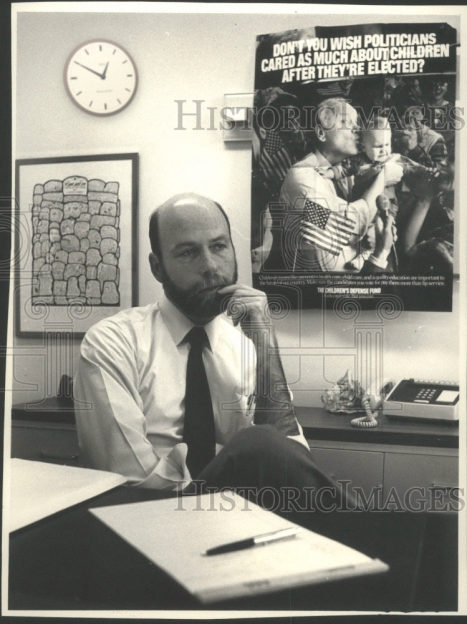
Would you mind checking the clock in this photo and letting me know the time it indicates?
12:50
